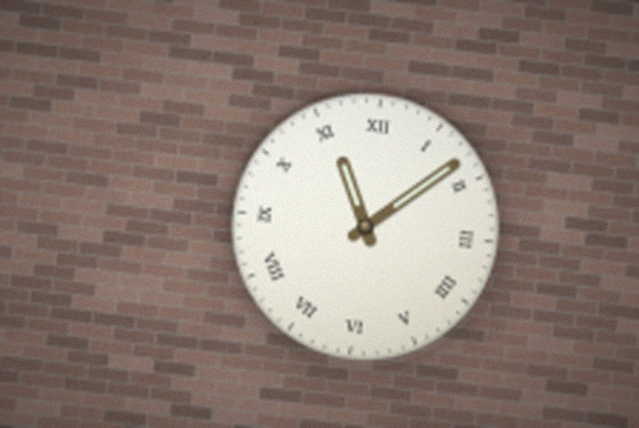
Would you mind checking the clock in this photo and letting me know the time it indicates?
11:08
